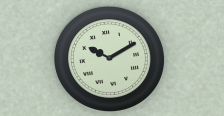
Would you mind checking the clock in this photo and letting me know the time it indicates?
10:11
